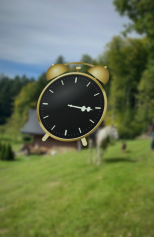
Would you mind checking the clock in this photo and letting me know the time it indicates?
3:16
